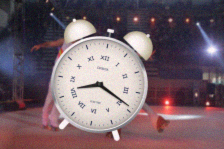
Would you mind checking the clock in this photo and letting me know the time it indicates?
8:19
